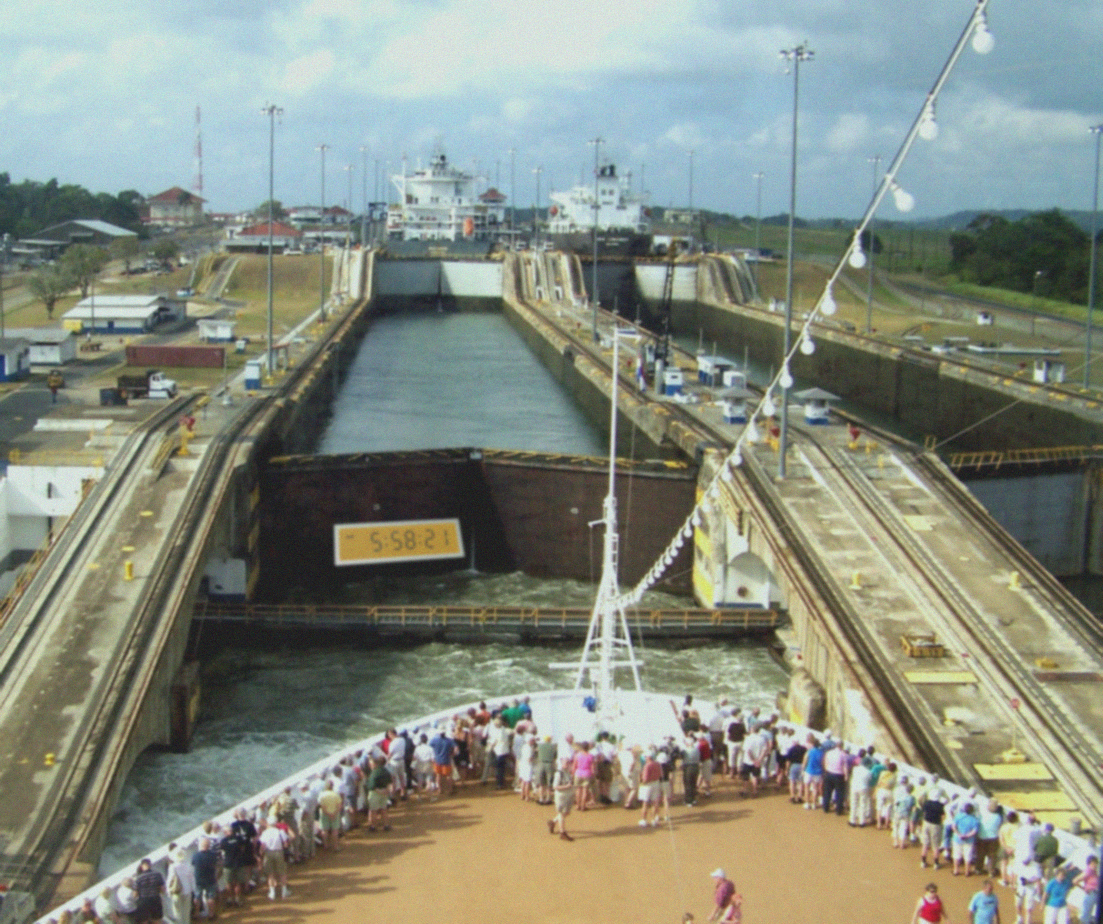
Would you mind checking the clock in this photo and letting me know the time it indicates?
5:58:21
